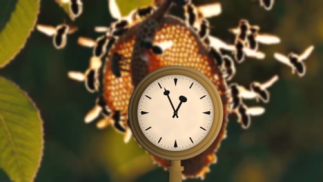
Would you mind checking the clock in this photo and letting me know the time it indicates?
12:56
